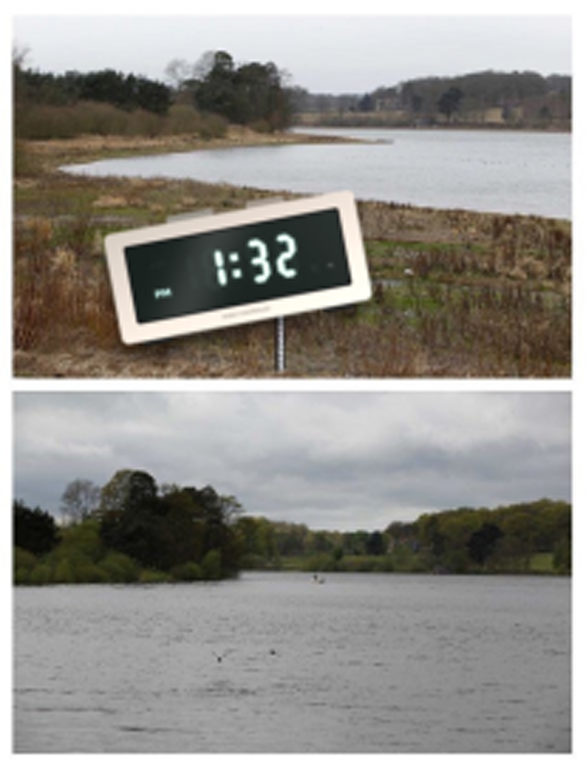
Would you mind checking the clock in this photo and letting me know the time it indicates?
1:32
